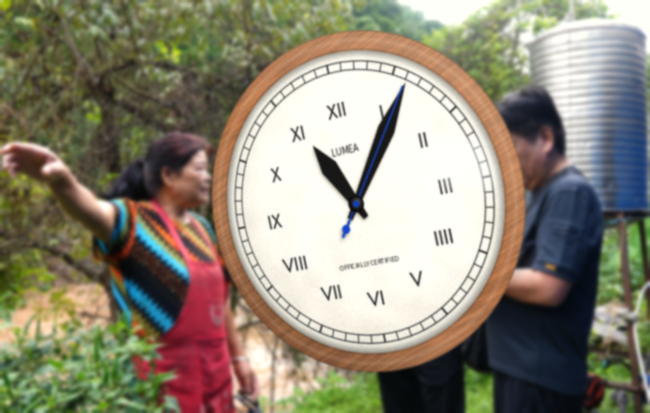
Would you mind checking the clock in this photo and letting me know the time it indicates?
11:06:06
